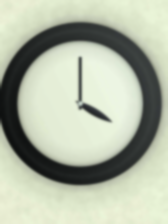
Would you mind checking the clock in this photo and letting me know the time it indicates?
4:00
